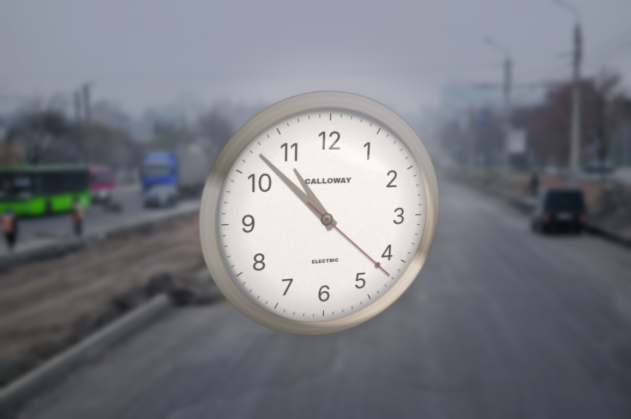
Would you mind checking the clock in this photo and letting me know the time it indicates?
10:52:22
